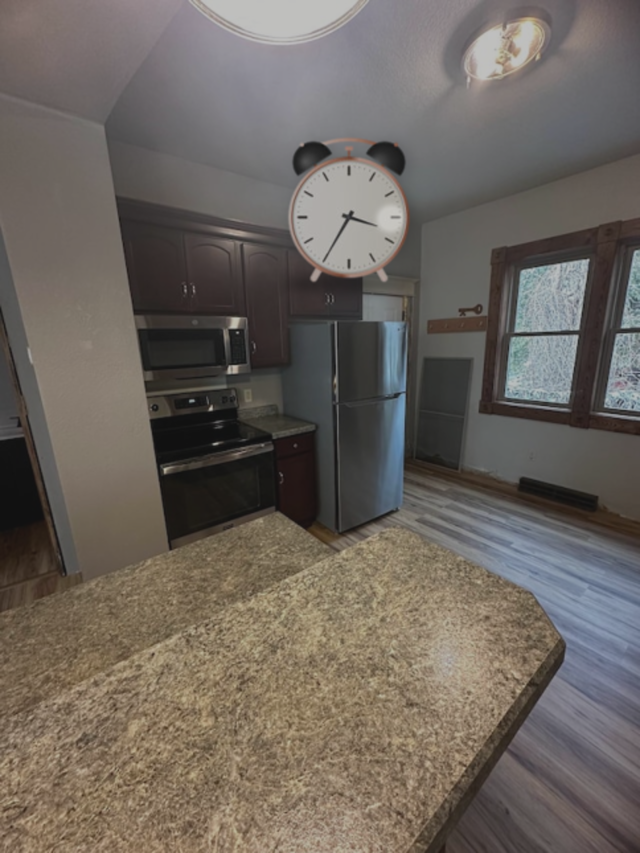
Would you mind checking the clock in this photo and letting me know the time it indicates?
3:35
